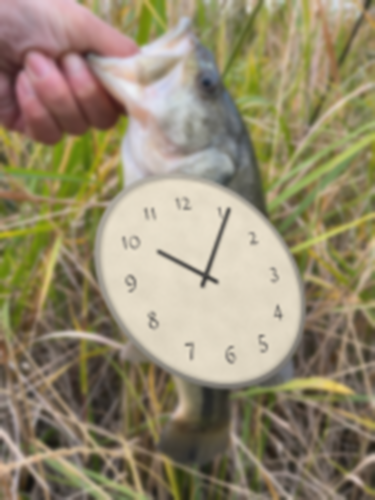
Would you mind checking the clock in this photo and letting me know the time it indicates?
10:06
